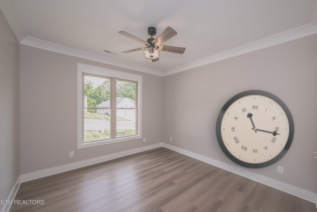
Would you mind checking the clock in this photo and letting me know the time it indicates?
11:17
